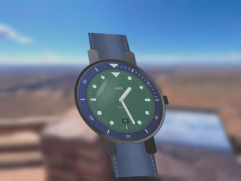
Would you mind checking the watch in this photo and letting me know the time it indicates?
1:27
